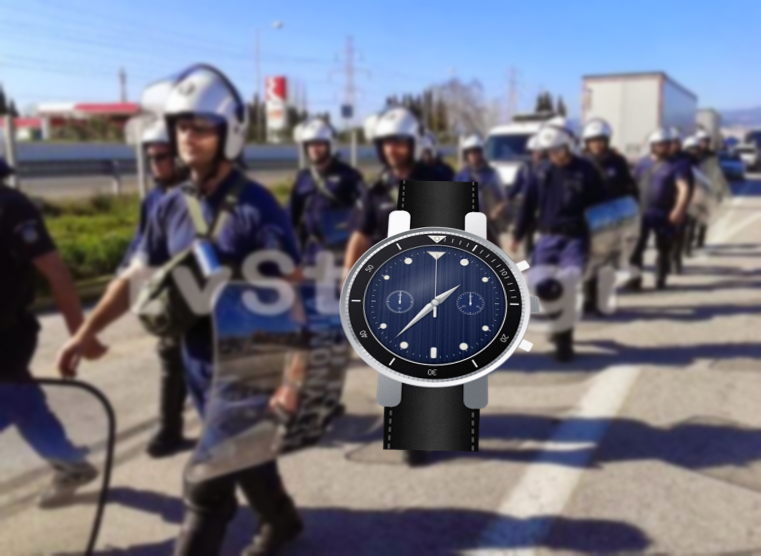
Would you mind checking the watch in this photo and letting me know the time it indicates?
1:37
